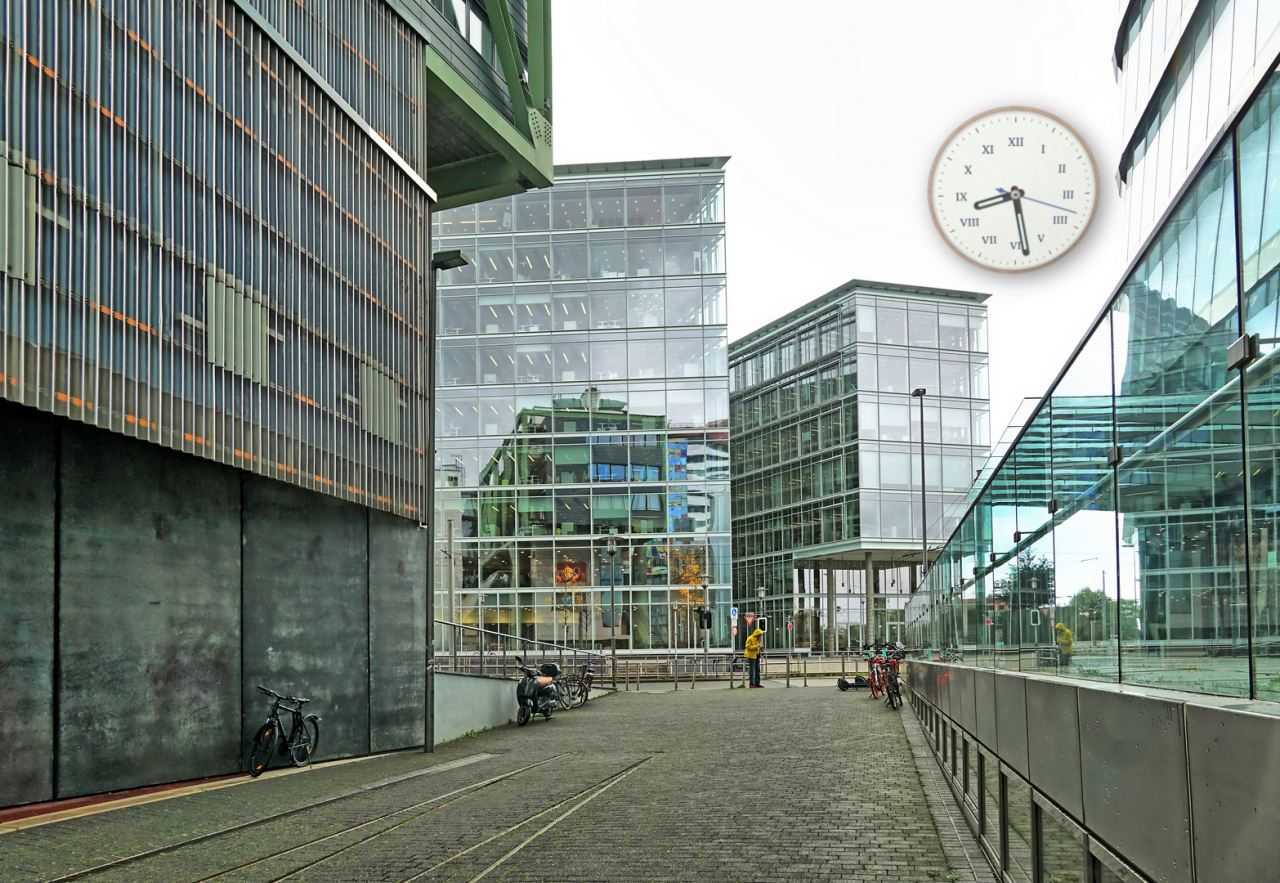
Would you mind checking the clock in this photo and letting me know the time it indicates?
8:28:18
